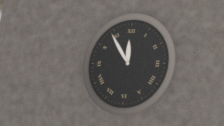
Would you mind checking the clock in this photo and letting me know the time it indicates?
11:54
